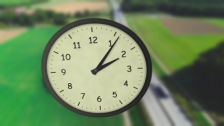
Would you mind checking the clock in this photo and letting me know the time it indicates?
2:06
